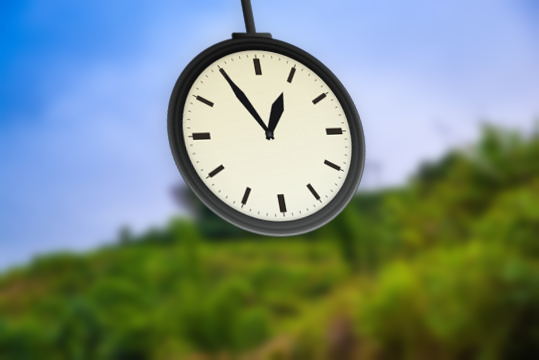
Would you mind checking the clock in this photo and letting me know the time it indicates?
12:55
